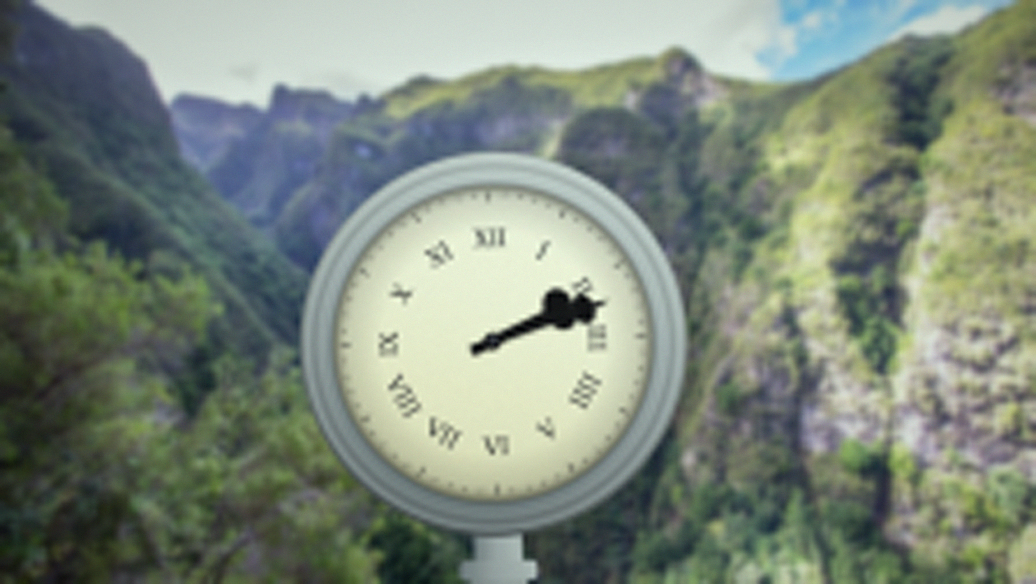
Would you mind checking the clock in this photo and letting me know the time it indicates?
2:12
